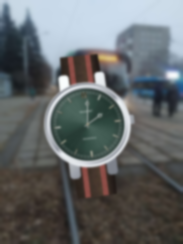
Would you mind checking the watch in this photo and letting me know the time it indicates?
2:01
